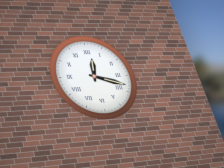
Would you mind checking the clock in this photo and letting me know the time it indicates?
12:18
